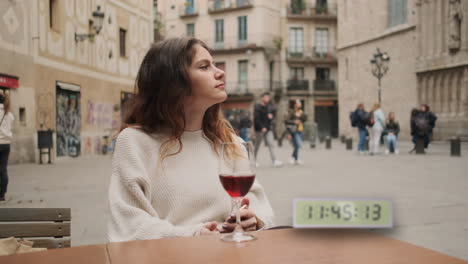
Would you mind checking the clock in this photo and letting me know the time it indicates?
11:45:13
